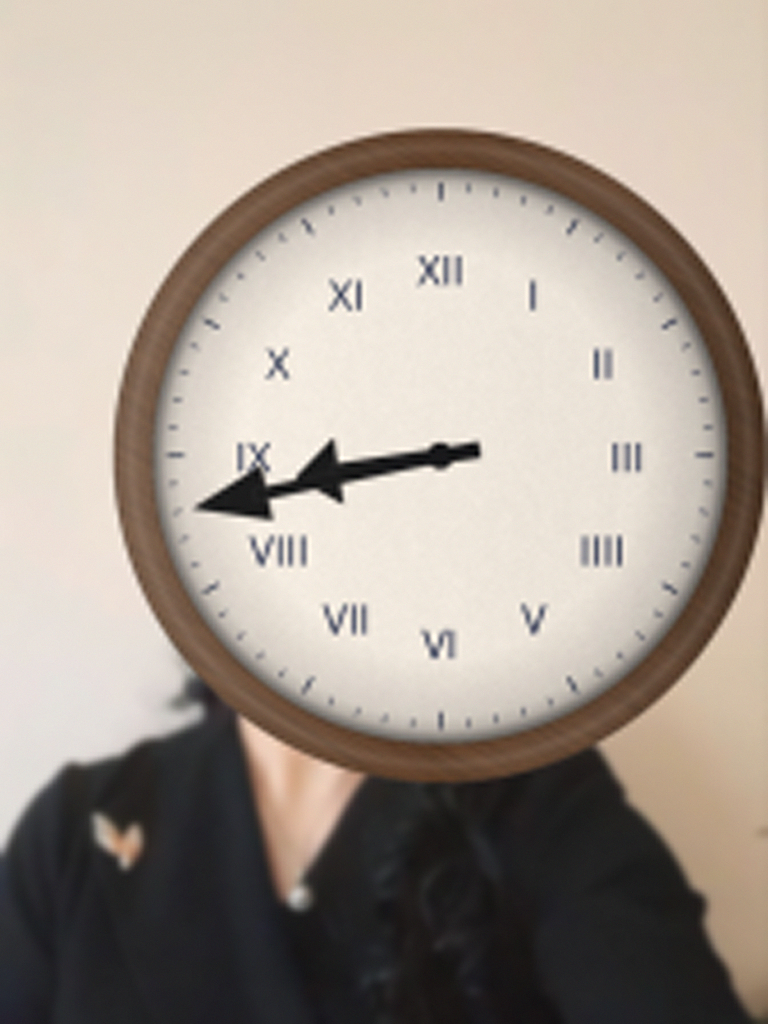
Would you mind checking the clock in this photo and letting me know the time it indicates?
8:43
